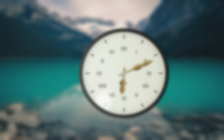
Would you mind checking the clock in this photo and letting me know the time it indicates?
6:11
